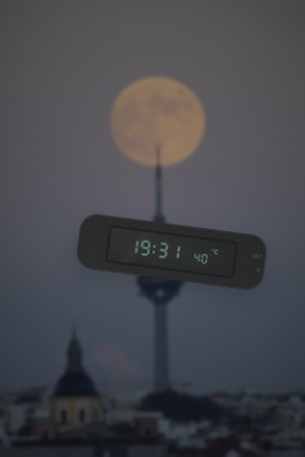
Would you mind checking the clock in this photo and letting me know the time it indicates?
19:31
